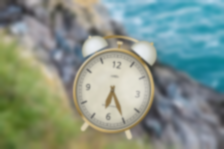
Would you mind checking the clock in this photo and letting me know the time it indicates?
6:25
